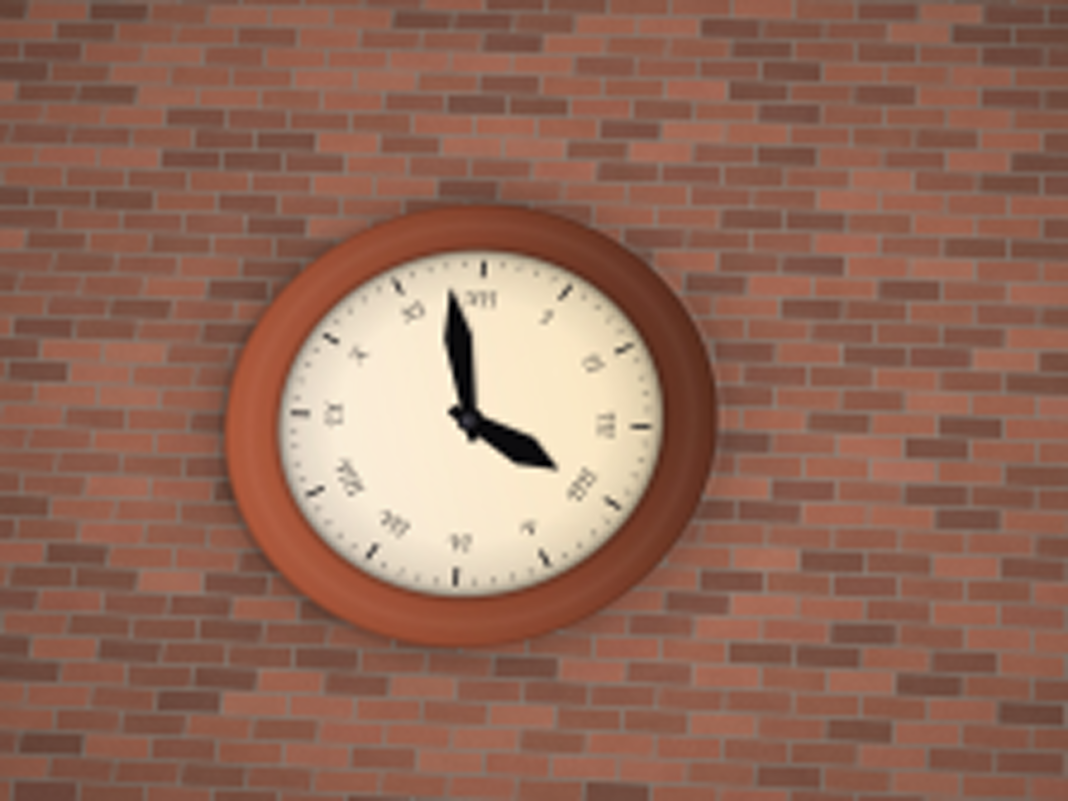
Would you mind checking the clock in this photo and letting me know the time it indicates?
3:58
